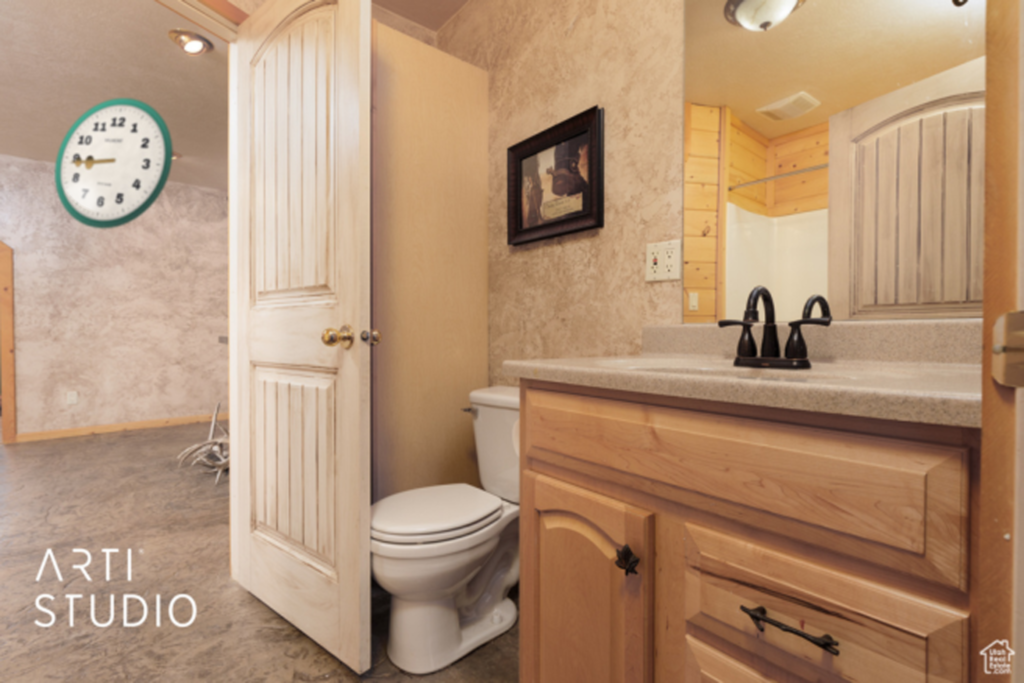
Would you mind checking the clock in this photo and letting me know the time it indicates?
8:44
